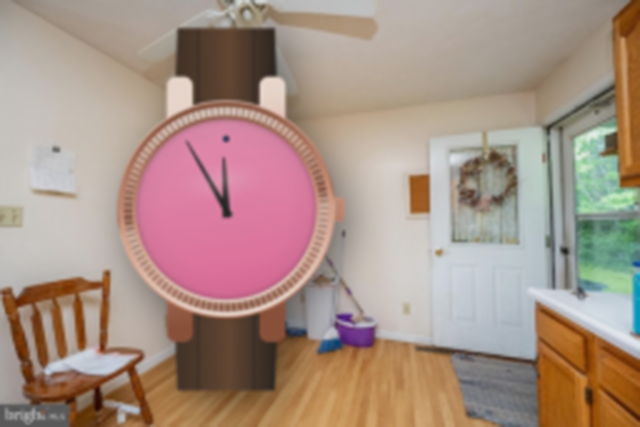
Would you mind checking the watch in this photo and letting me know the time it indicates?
11:55
